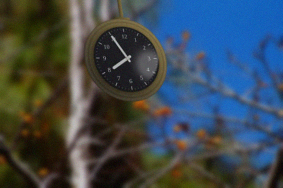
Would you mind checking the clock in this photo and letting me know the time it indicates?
7:55
